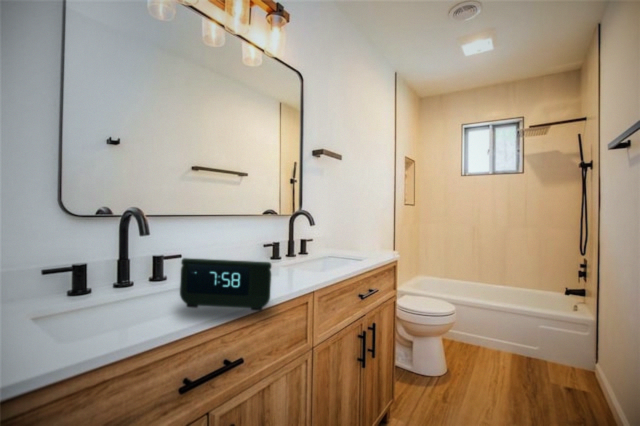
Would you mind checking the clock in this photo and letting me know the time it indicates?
7:58
